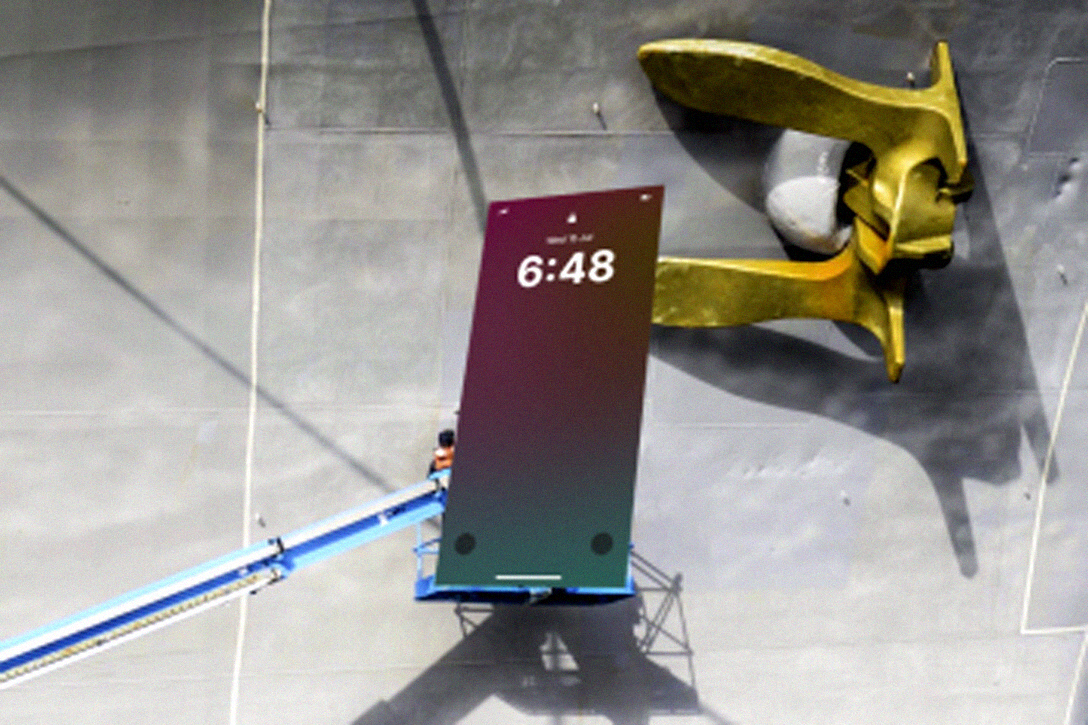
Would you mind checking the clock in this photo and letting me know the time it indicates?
6:48
